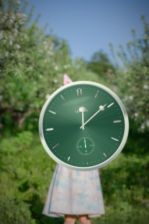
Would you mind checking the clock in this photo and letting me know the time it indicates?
12:09
